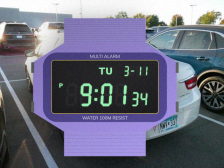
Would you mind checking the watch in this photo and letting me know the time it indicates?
9:01:34
